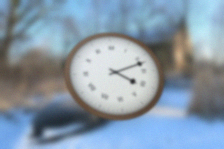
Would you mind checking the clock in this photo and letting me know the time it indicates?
4:12
